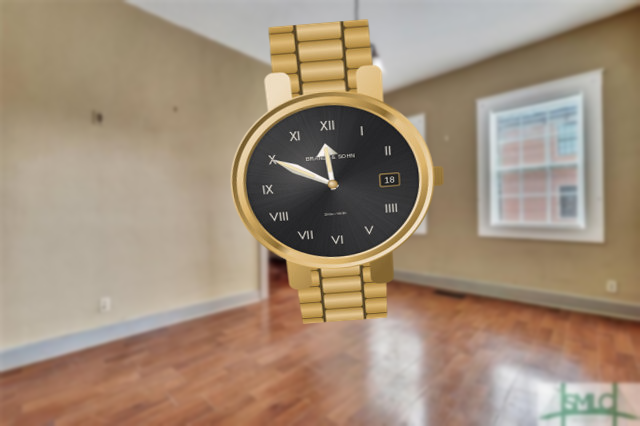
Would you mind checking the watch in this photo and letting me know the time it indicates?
11:50
